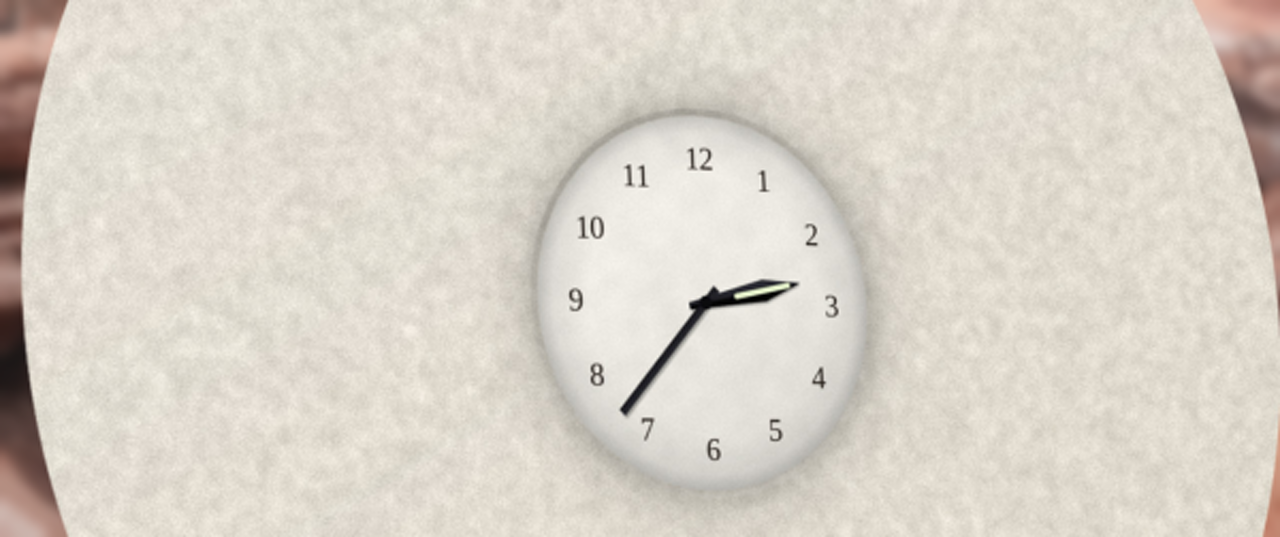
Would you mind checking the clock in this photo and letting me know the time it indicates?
2:37
